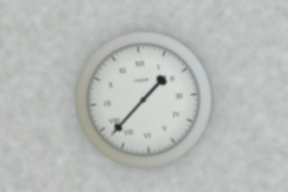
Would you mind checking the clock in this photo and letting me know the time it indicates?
1:38
